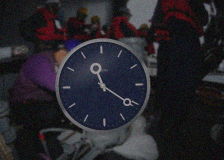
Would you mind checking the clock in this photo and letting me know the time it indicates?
11:21
